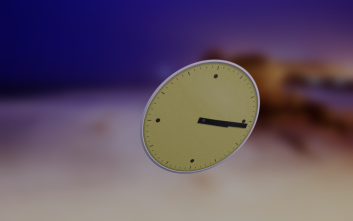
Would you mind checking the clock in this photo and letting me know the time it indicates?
3:16
